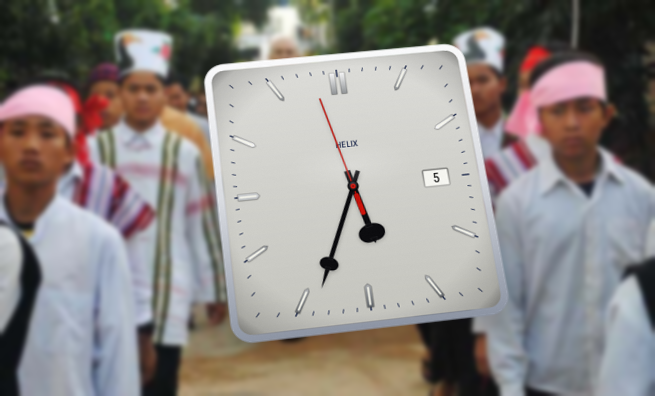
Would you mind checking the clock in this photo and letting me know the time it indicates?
5:33:58
